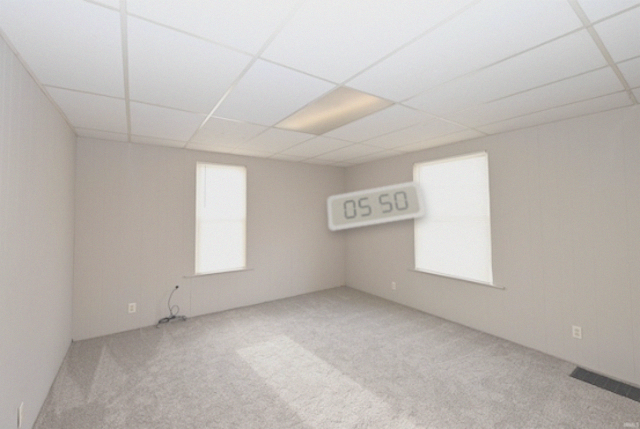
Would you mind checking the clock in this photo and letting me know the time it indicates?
5:50
